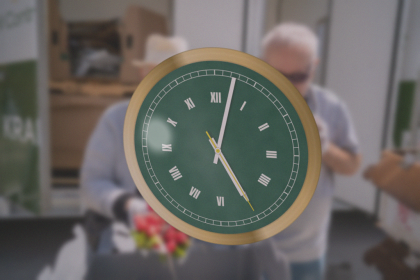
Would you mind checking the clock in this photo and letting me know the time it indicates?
5:02:25
